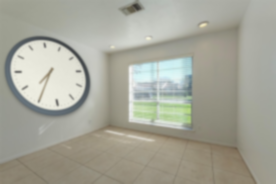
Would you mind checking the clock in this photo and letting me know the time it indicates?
7:35
